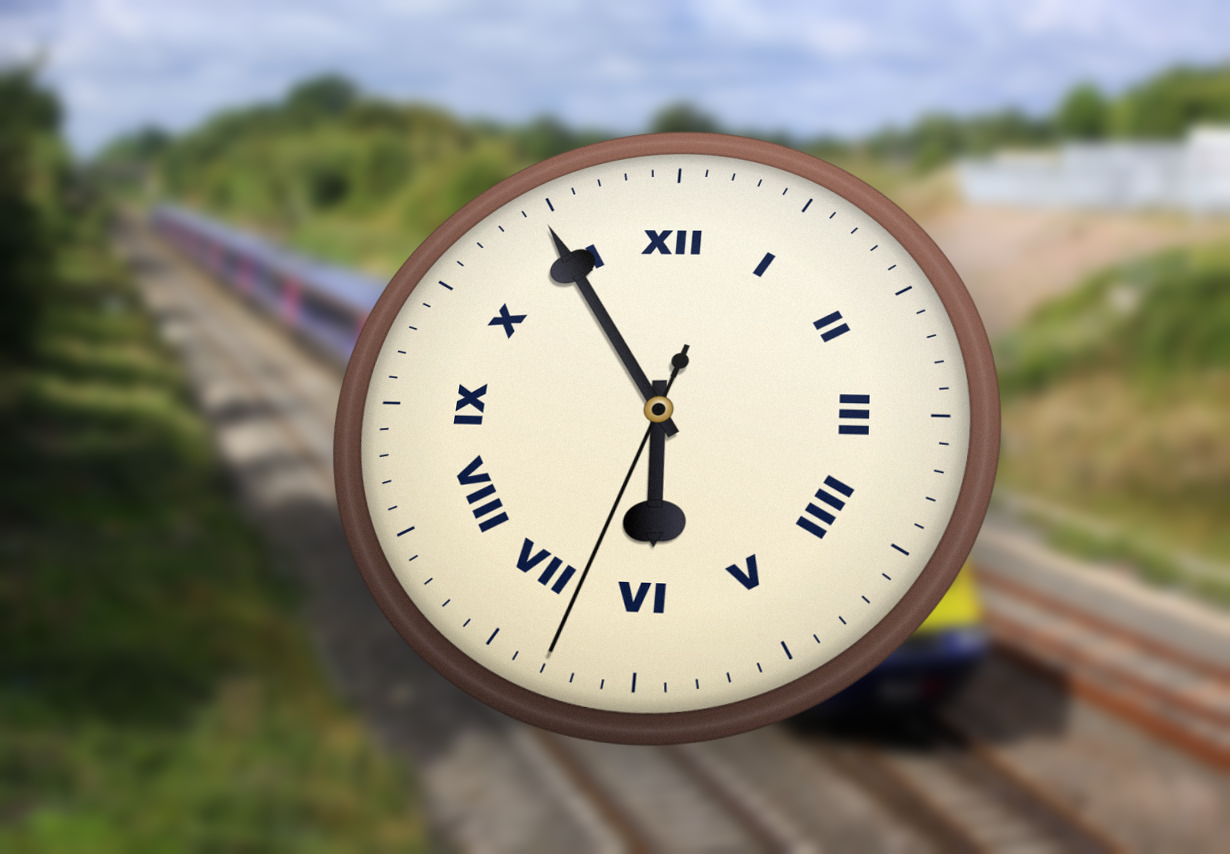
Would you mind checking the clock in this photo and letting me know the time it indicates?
5:54:33
